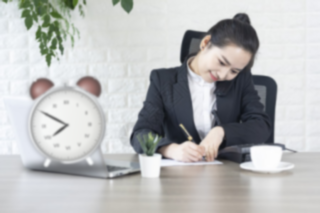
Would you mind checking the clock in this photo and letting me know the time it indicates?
7:50
